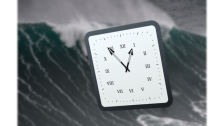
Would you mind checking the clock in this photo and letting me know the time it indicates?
12:54
